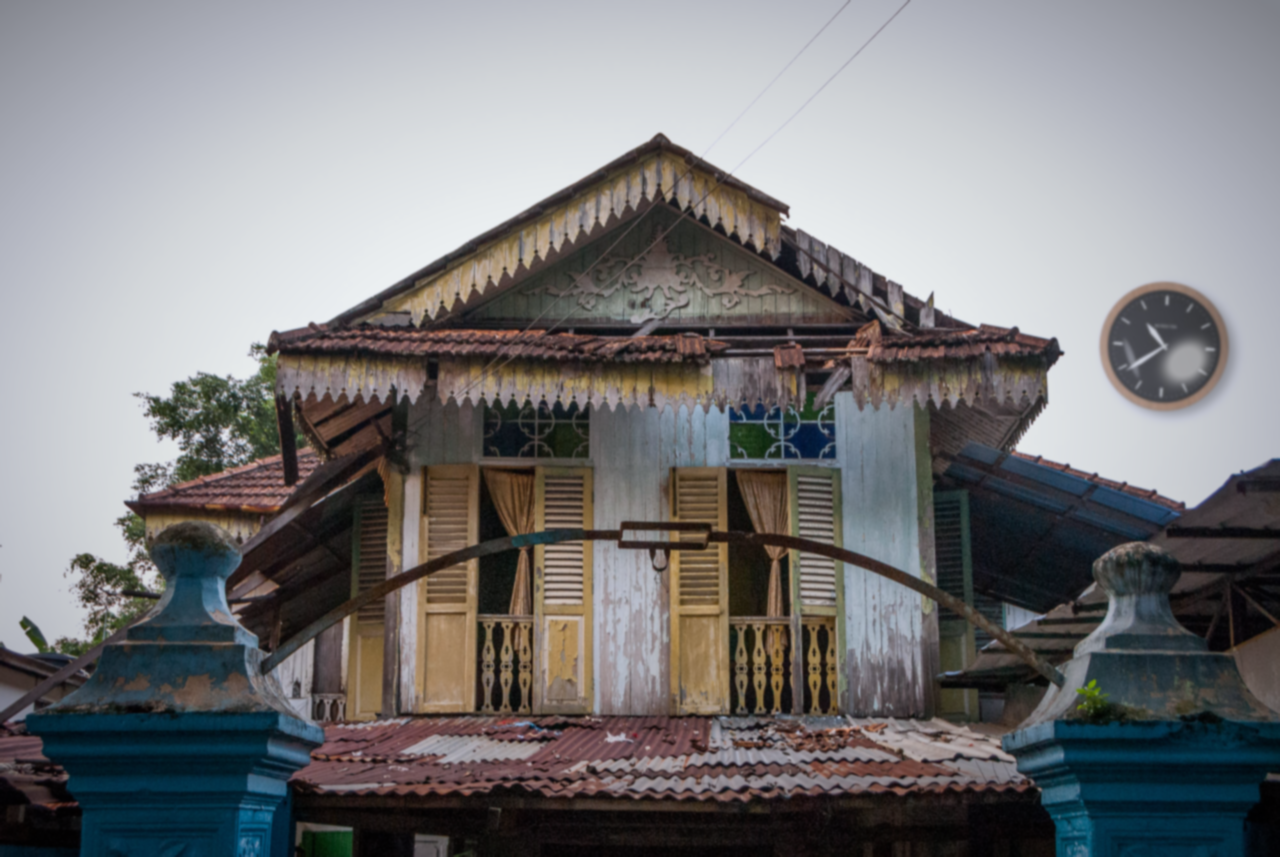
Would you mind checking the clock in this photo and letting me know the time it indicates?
10:39
